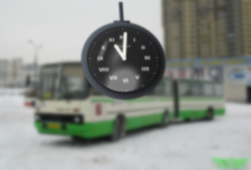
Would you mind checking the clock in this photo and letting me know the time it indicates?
11:01
